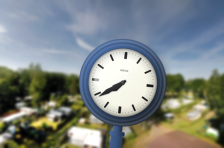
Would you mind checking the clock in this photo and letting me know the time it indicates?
7:39
